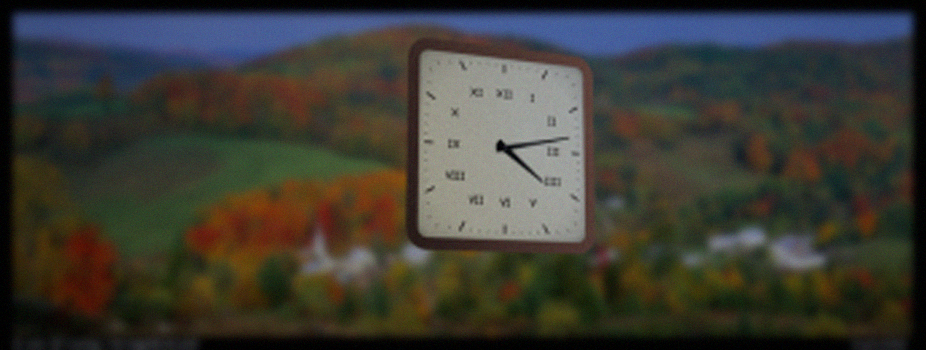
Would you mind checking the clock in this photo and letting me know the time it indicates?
4:13
